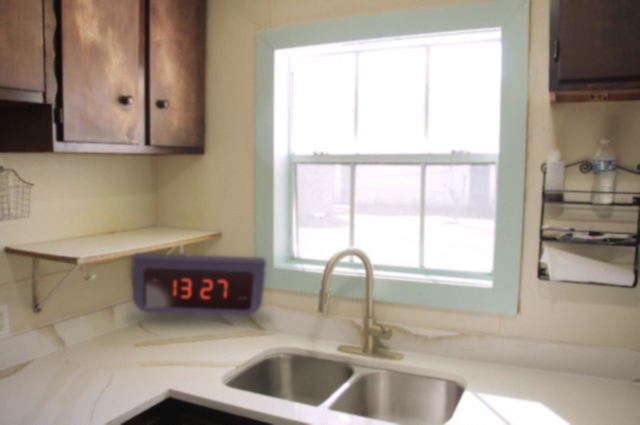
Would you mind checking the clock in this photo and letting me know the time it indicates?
13:27
